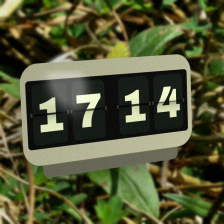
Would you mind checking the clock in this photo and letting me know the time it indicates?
17:14
